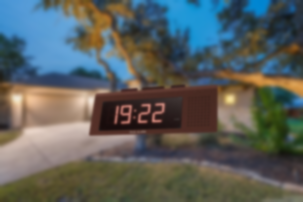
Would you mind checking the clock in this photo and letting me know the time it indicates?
19:22
